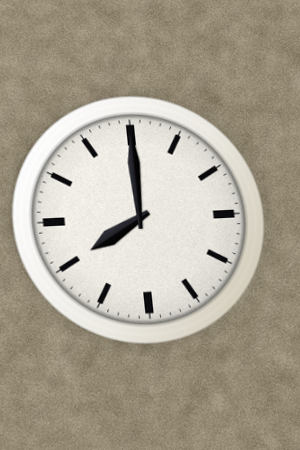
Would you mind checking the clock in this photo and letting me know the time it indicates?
8:00
